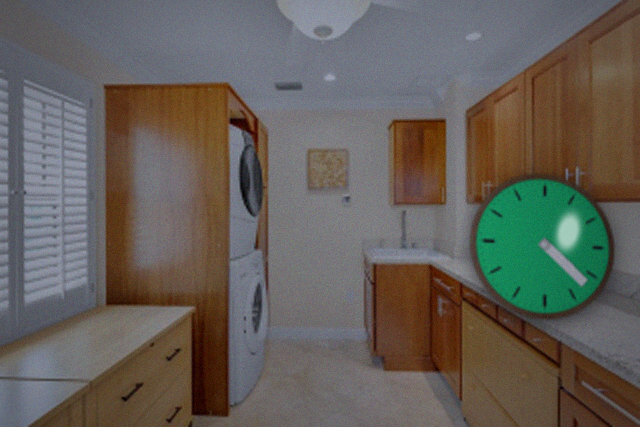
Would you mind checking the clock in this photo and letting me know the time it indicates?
4:22
